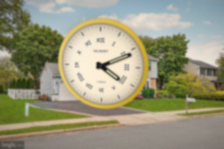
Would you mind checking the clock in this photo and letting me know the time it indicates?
4:11
